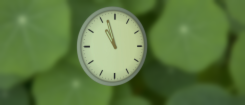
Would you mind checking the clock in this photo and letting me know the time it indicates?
10:57
